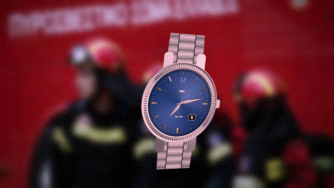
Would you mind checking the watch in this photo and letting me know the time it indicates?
7:13
